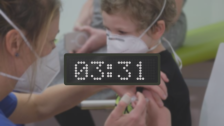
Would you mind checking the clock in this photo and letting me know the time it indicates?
3:31
